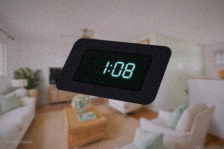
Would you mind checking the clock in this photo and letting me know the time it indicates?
1:08
